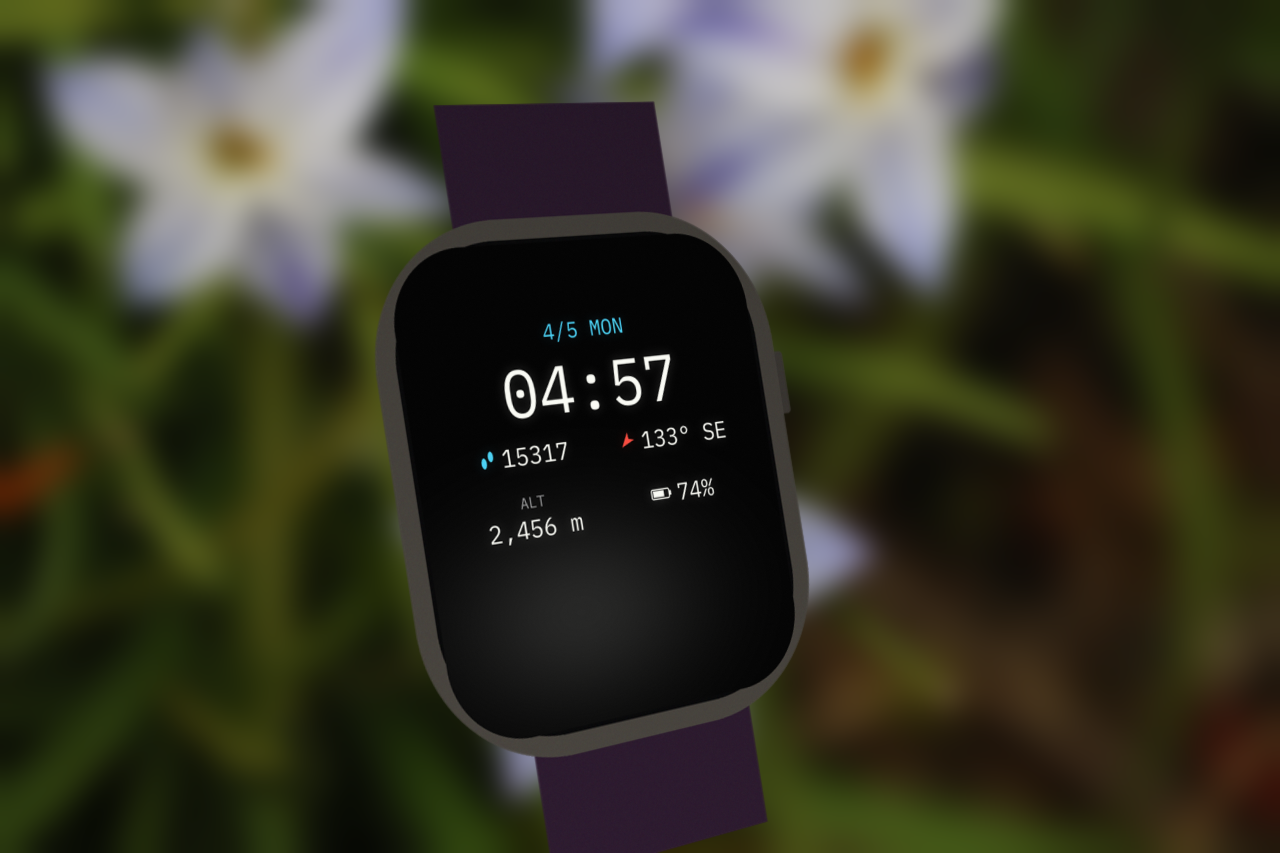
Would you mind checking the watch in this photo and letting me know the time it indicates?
4:57
